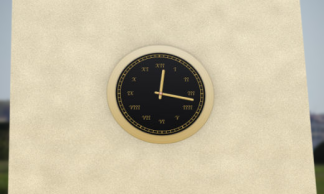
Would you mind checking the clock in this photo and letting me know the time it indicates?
12:17
